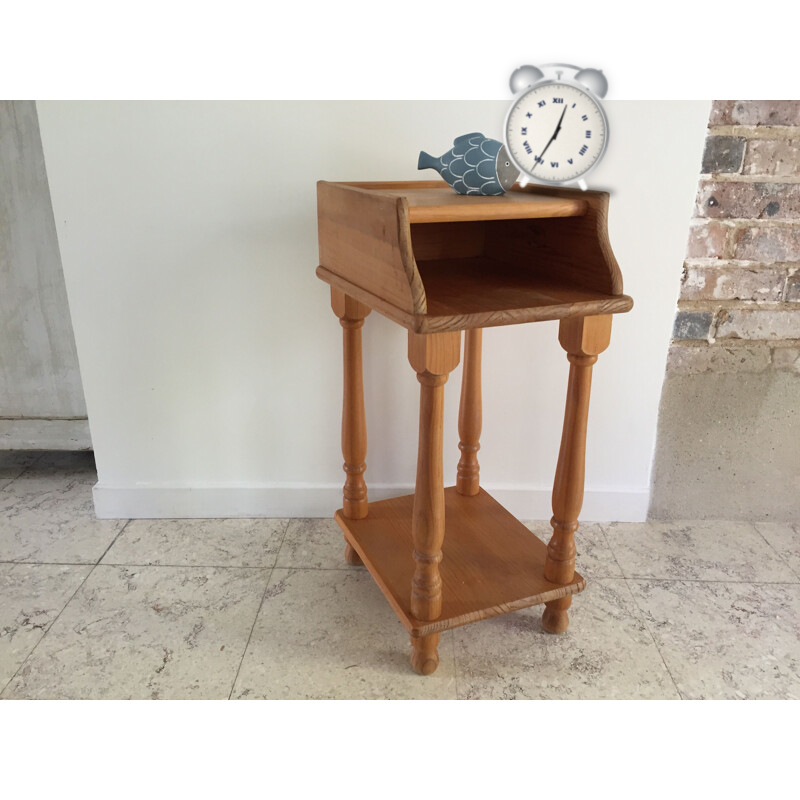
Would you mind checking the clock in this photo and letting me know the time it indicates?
12:35
